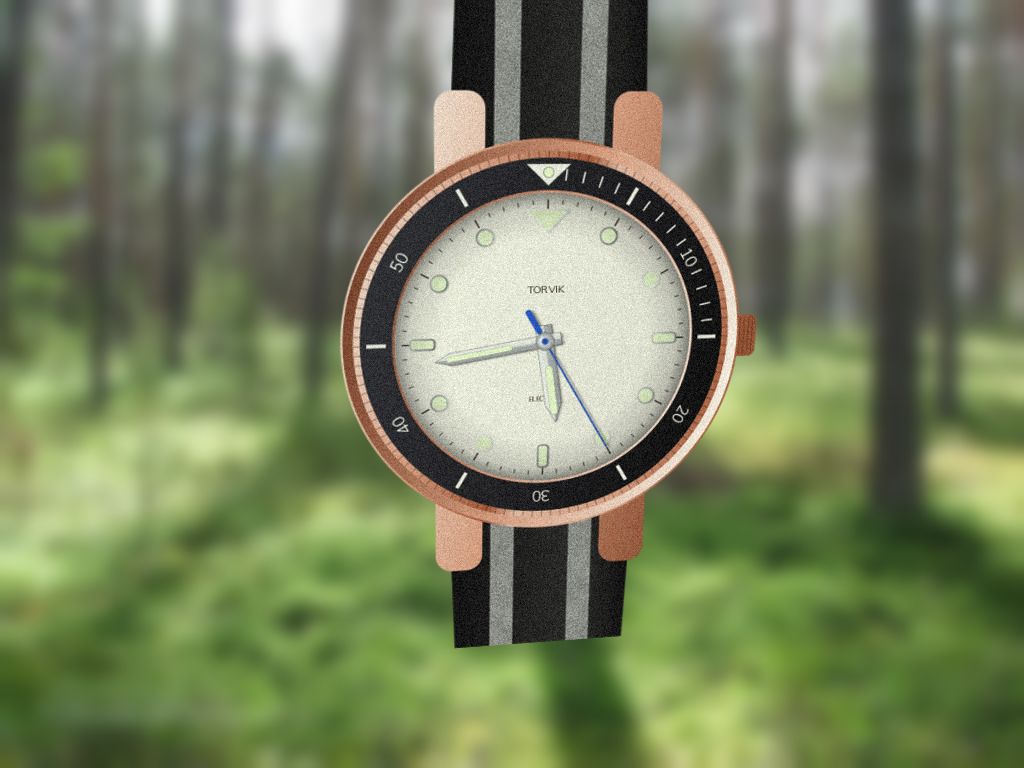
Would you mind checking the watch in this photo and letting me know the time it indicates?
5:43:25
